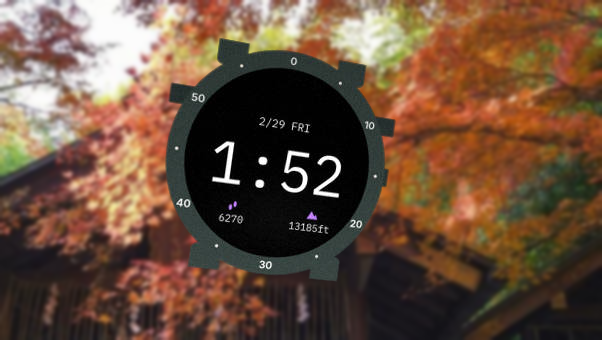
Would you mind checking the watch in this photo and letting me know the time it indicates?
1:52
